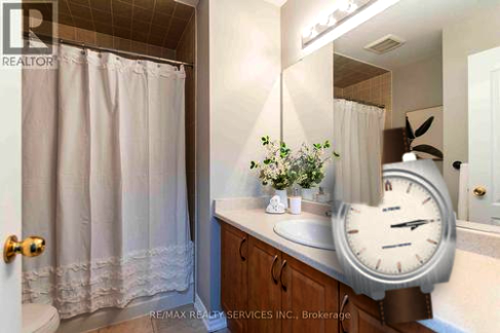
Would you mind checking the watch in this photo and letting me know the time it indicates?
3:15
